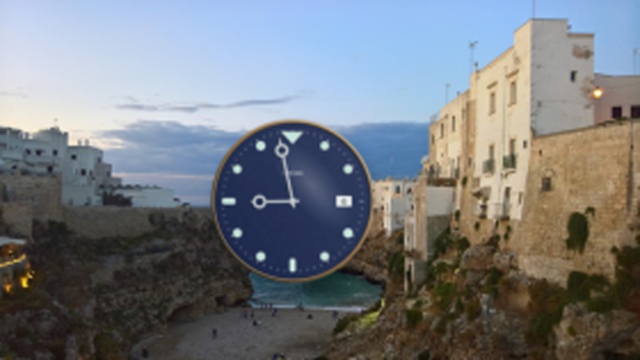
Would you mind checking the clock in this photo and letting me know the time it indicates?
8:58
